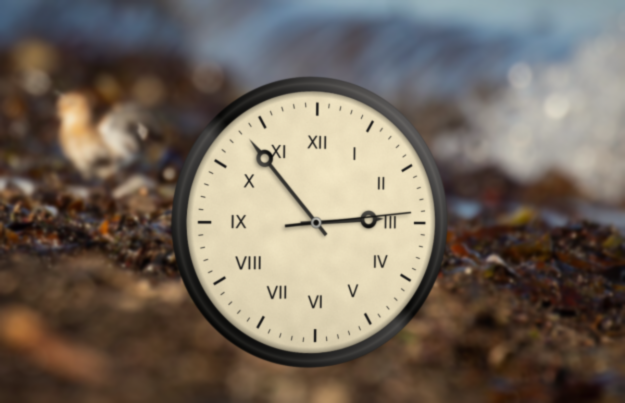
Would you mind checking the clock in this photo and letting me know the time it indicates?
2:53:14
